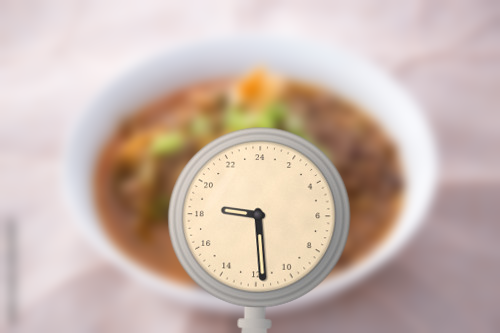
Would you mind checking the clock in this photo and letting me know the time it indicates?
18:29
